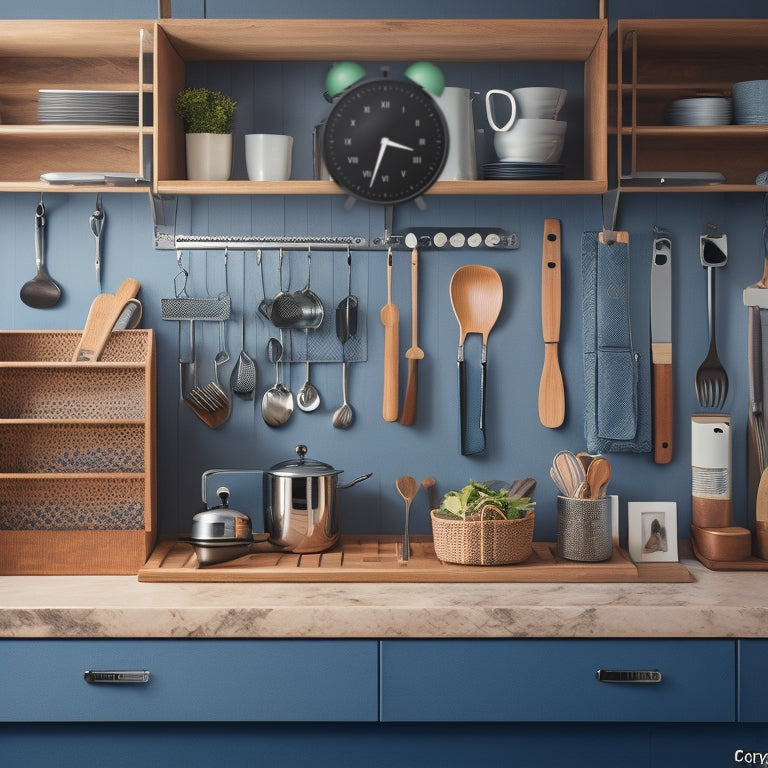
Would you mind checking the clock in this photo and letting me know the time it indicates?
3:33
